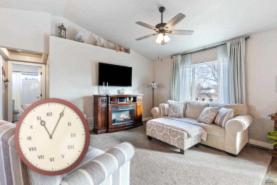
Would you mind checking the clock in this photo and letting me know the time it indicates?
11:05
